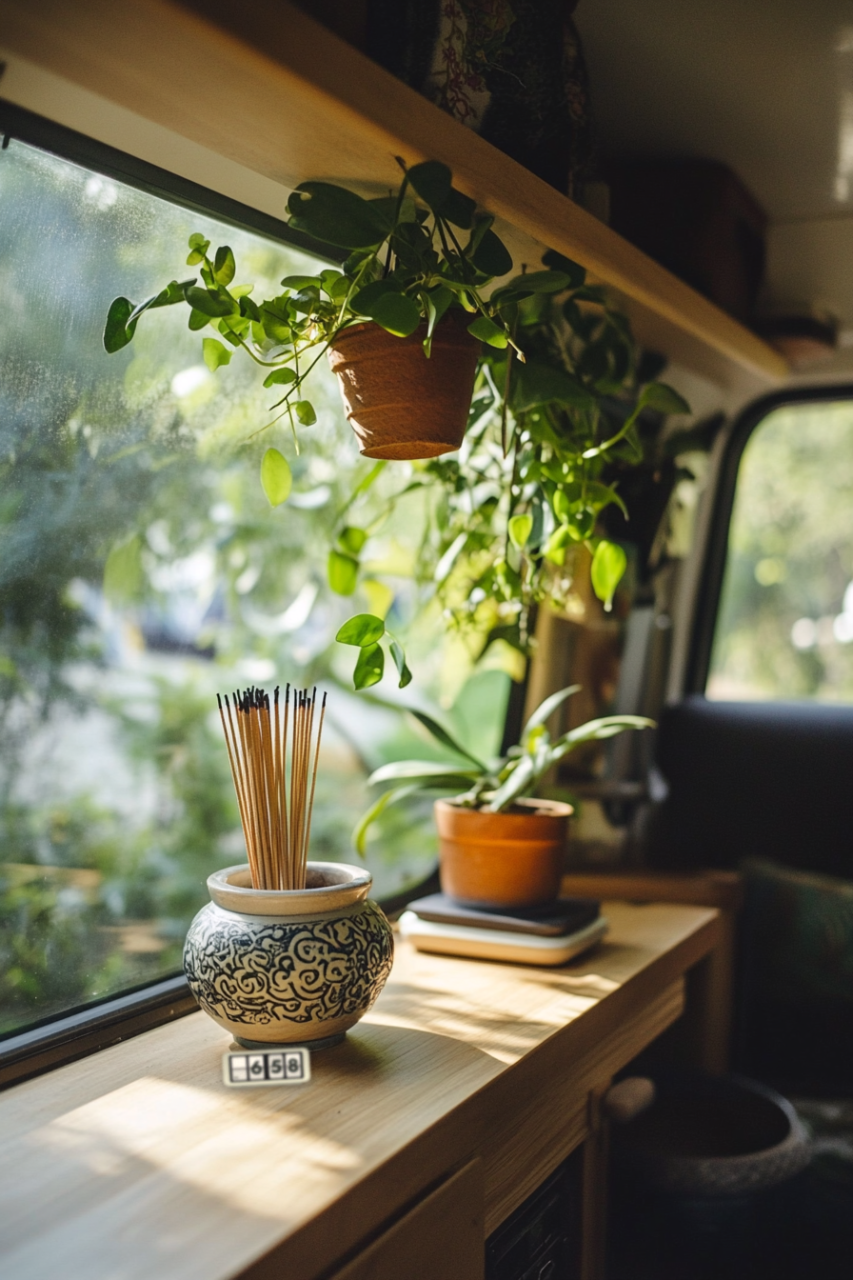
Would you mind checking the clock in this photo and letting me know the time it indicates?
6:58
